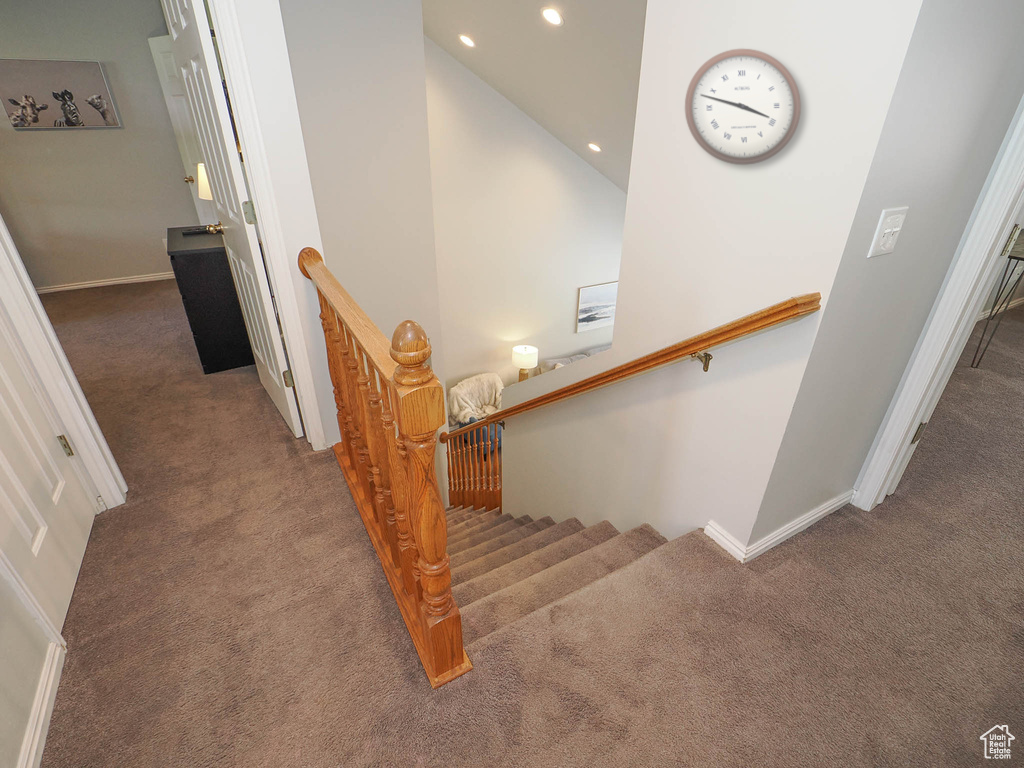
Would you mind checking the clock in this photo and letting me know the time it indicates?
3:48
